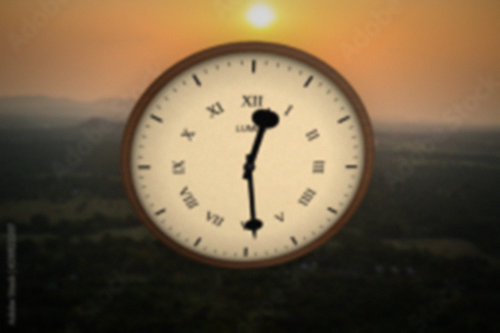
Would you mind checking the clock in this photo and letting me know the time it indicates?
12:29
